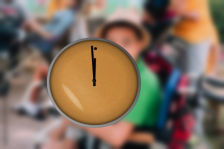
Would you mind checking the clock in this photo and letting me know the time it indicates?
11:59
